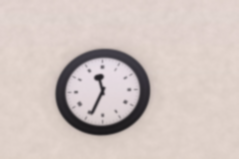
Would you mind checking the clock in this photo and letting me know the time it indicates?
11:34
